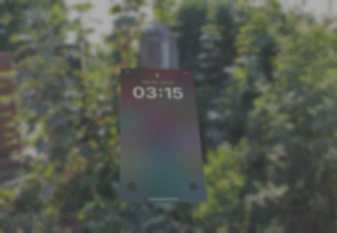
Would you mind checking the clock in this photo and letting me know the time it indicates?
3:15
